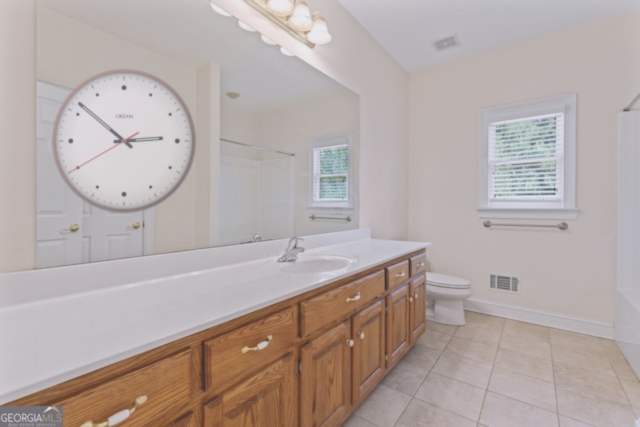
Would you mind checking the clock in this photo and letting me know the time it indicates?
2:51:40
